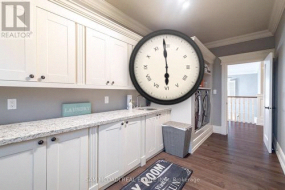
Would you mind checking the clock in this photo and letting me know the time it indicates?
5:59
